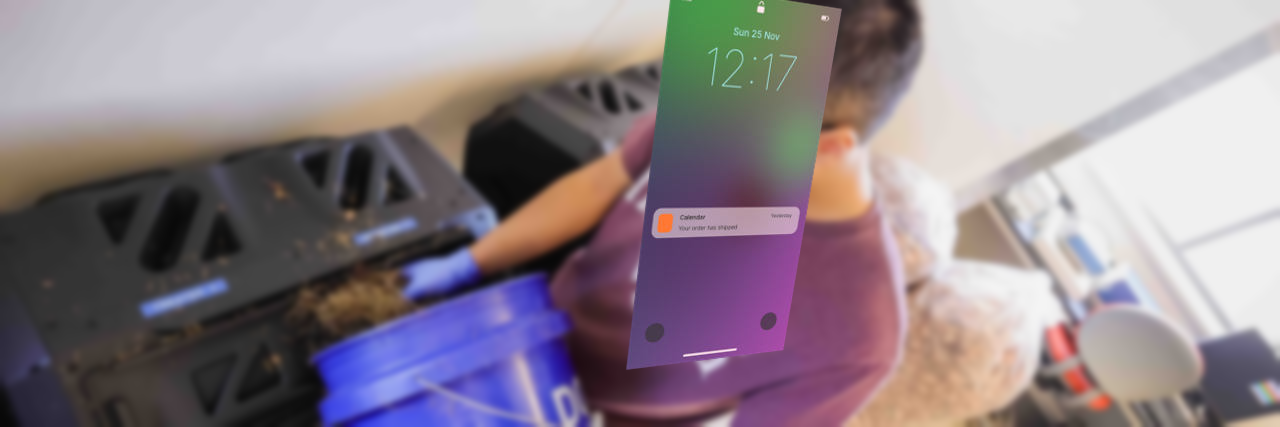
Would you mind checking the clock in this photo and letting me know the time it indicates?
12:17
